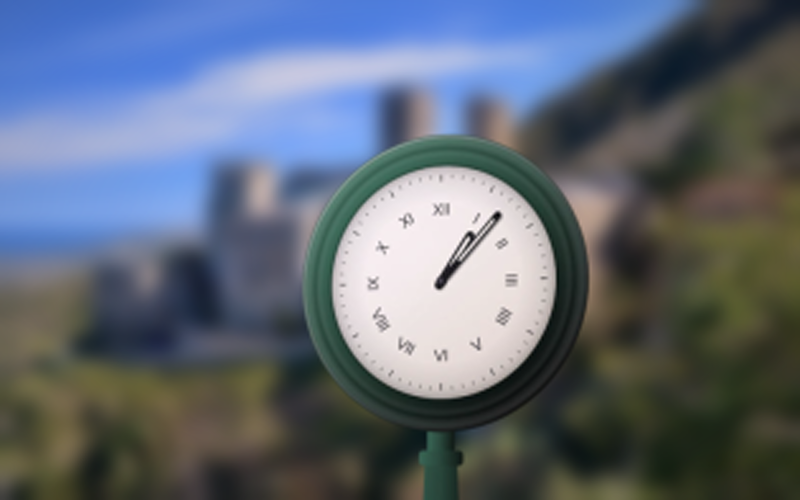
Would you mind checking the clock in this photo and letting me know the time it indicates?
1:07
